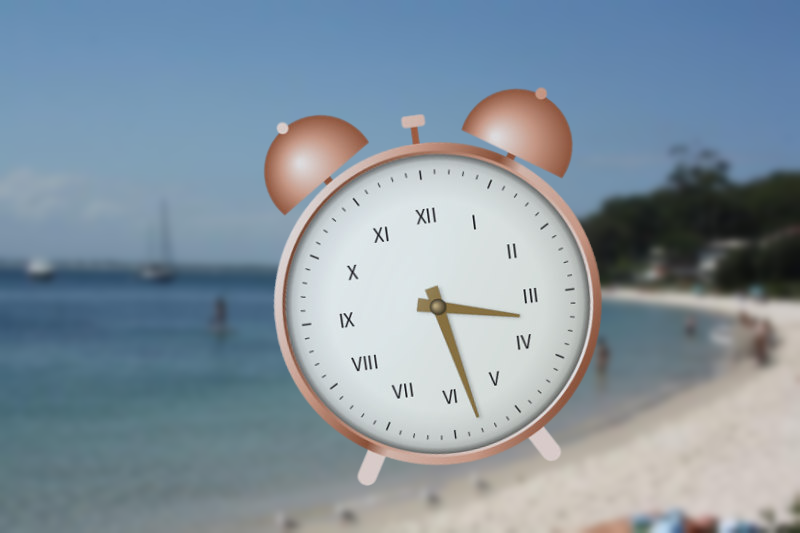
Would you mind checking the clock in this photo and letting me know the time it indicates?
3:28
